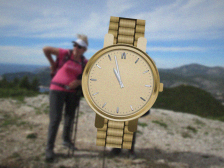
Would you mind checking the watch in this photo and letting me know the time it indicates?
10:57
